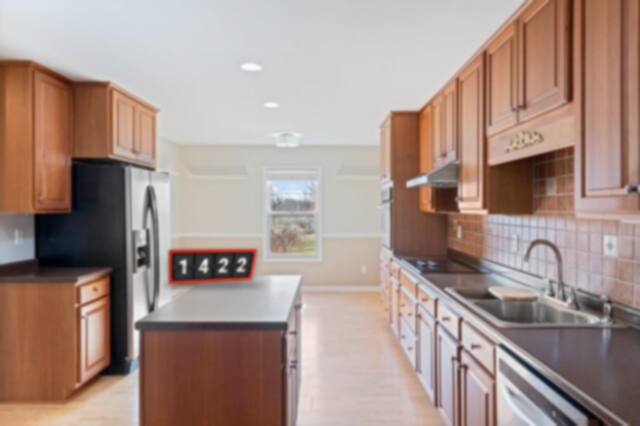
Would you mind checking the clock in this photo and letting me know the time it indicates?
14:22
